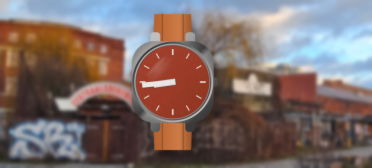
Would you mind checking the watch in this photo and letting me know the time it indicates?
8:44
